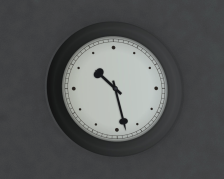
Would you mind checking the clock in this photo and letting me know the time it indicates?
10:28
